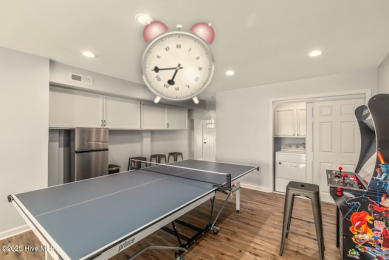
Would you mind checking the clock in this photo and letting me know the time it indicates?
6:44
